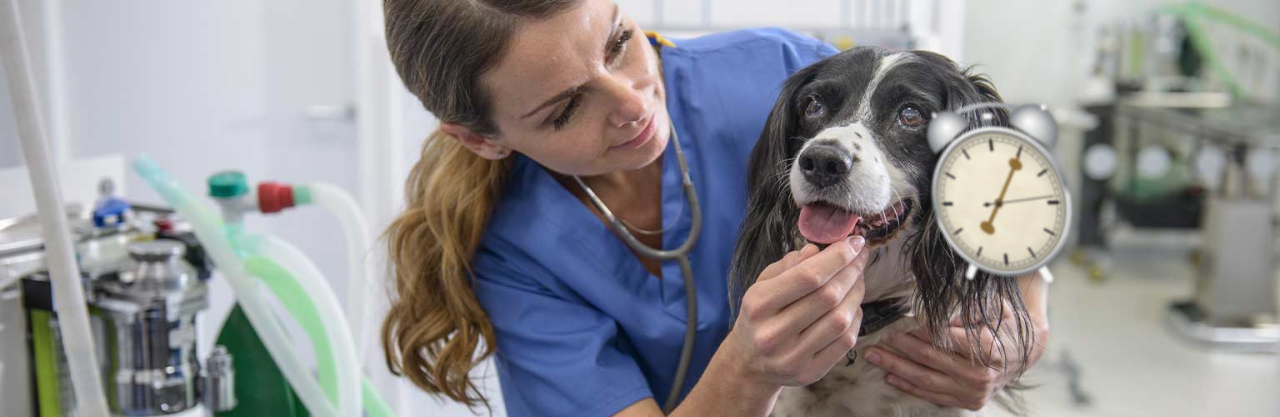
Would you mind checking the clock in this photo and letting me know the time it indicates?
7:05:14
